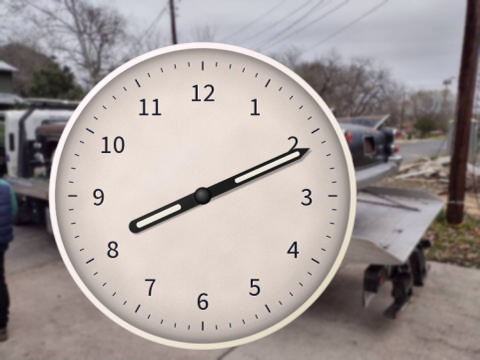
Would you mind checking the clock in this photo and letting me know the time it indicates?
8:11
